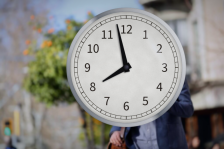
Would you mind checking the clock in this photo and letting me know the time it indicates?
7:58
